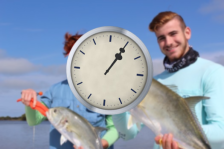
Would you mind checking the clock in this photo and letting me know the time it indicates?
1:05
